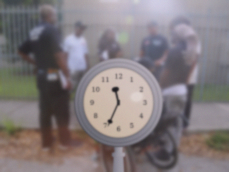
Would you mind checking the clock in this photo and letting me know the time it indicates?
11:34
